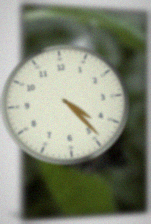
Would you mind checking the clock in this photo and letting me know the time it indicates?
4:24
